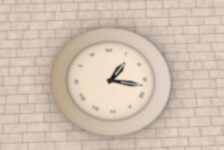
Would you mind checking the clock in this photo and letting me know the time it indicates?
1:17
